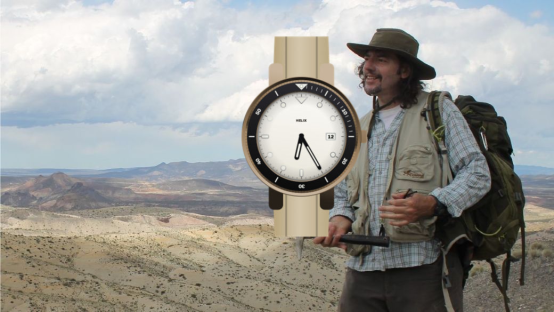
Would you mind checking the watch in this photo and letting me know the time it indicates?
6:25
